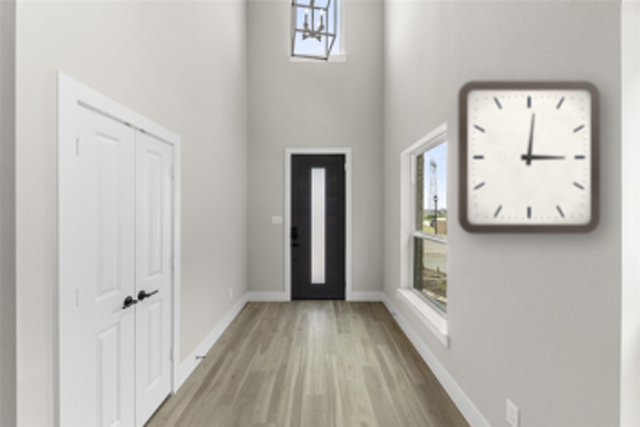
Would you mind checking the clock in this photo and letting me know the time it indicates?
3:01
